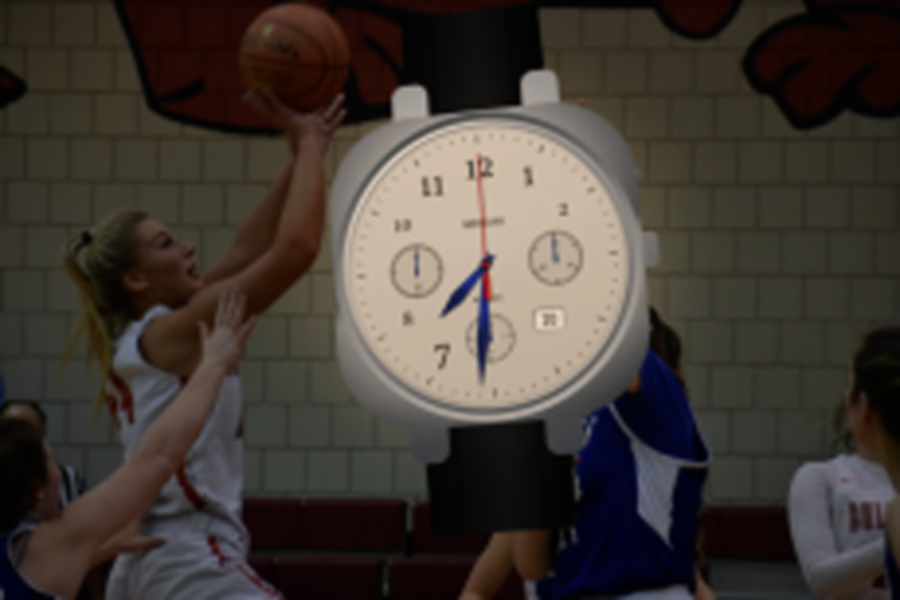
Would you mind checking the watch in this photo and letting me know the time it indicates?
7:31
